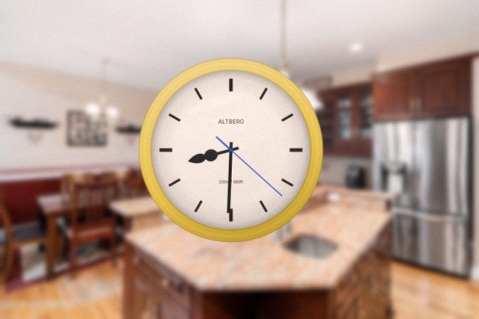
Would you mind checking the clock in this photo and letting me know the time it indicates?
8:30:22
